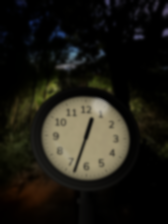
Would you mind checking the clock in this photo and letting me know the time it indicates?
12:33
